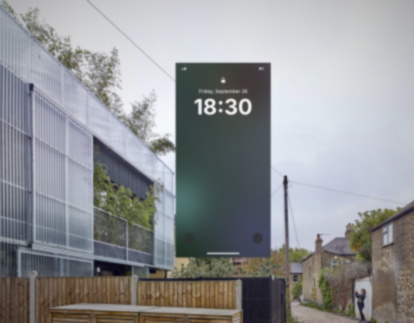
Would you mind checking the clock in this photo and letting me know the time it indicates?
18:30
